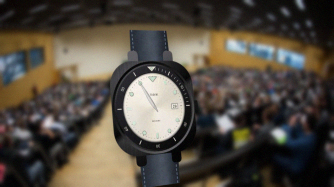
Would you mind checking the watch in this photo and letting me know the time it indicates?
10:55
